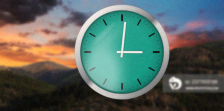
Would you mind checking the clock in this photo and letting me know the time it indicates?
3:01
